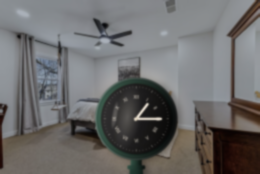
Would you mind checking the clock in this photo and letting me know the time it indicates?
1:15
